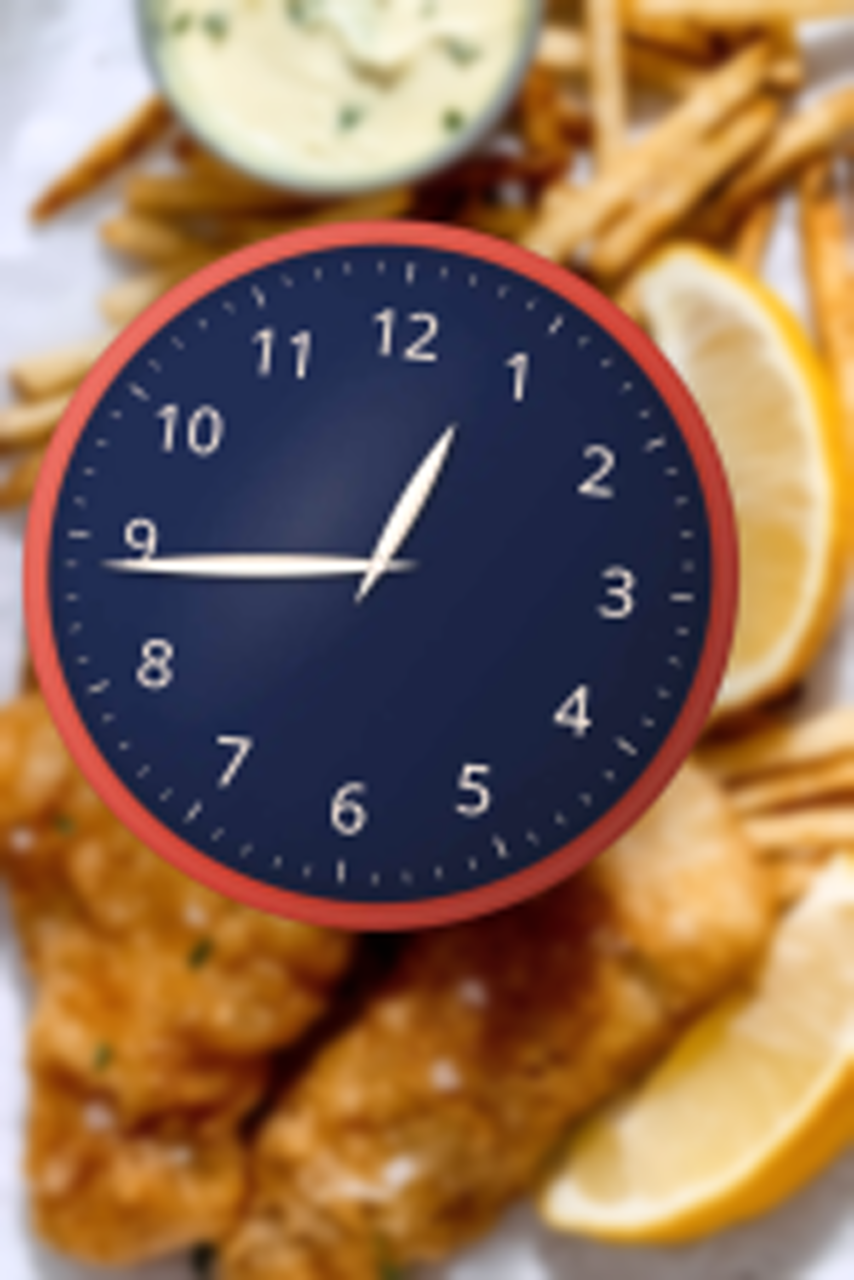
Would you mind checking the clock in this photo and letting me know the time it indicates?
12:44
